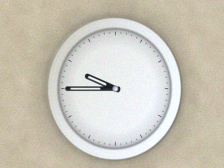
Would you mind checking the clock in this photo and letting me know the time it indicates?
9:45
